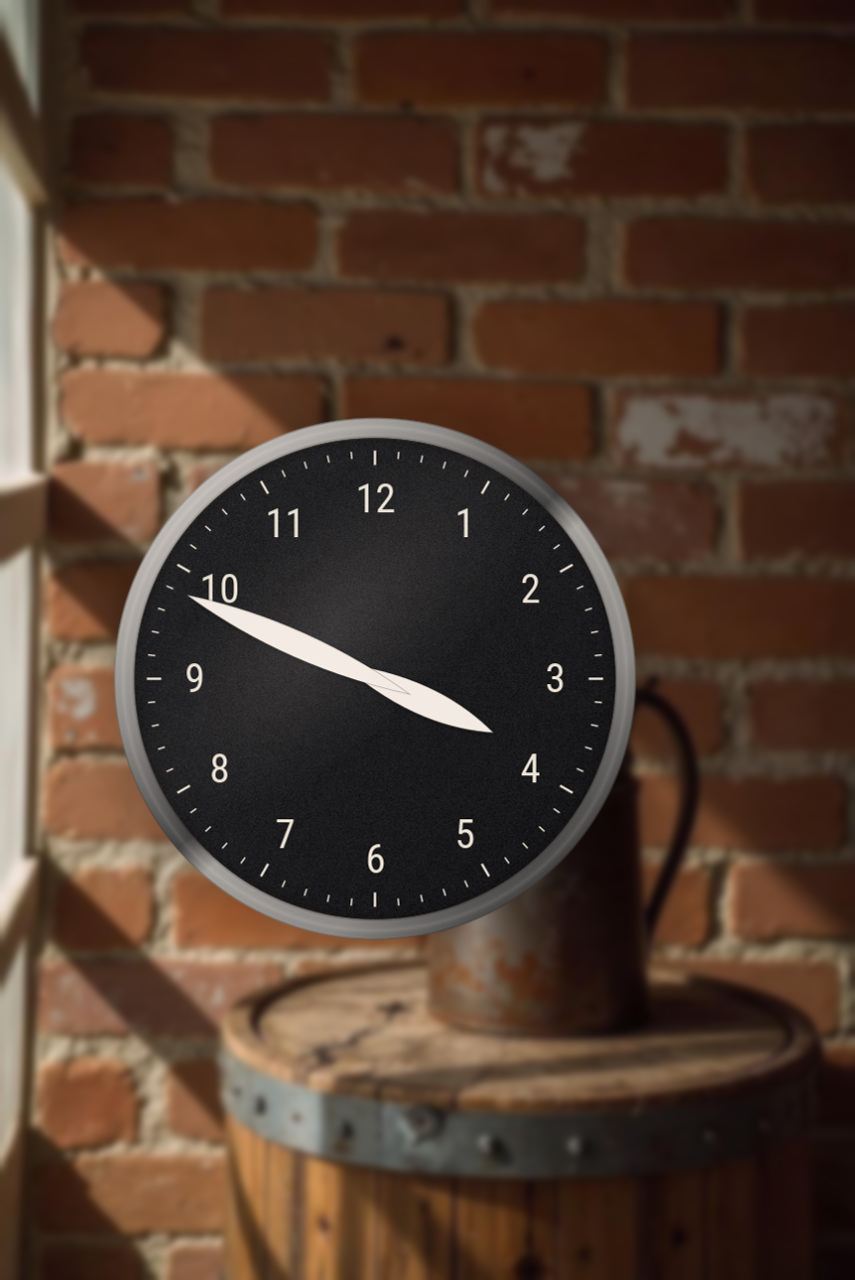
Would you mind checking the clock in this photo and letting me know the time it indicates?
3:49
